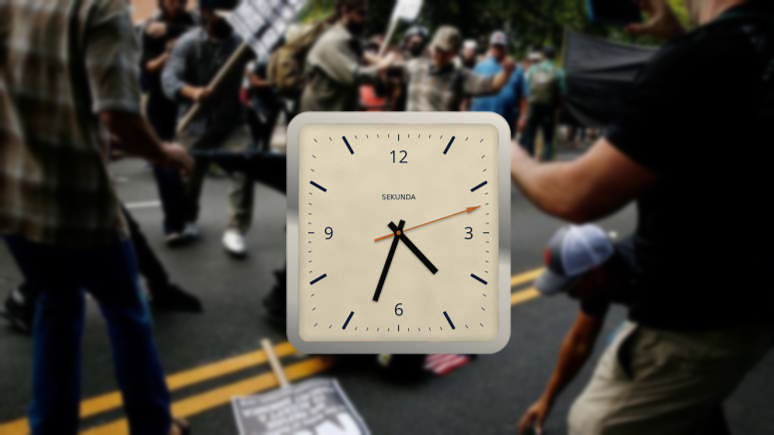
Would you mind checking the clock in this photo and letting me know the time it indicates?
4:33:12
